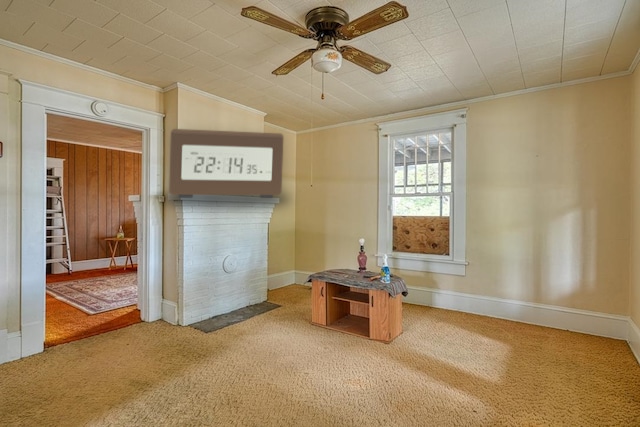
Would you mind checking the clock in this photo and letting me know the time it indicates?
22:14
